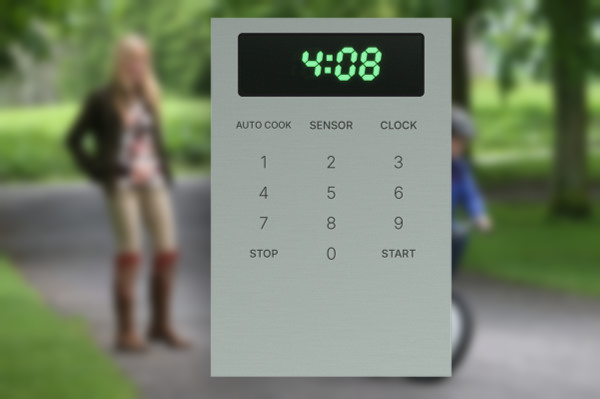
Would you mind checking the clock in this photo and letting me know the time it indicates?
4:08
